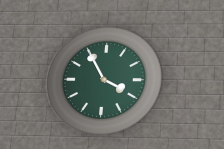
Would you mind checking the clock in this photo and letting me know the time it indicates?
3:55
